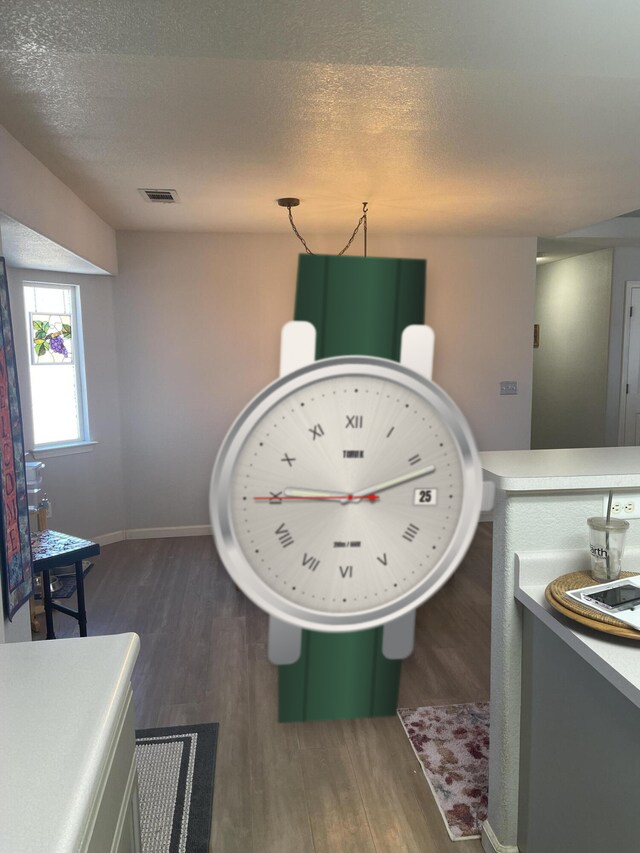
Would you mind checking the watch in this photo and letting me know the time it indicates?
9:11:45
